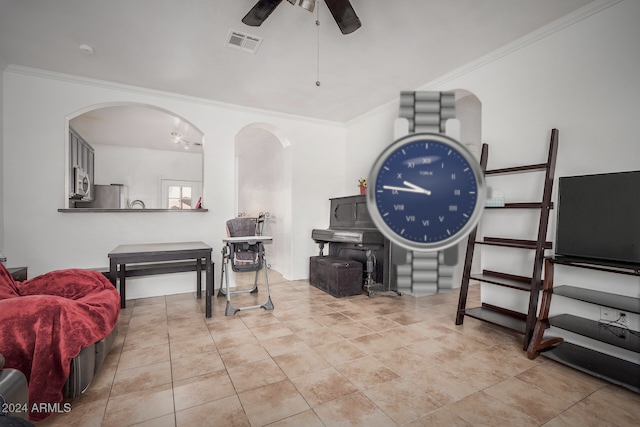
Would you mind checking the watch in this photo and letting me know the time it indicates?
9:46
